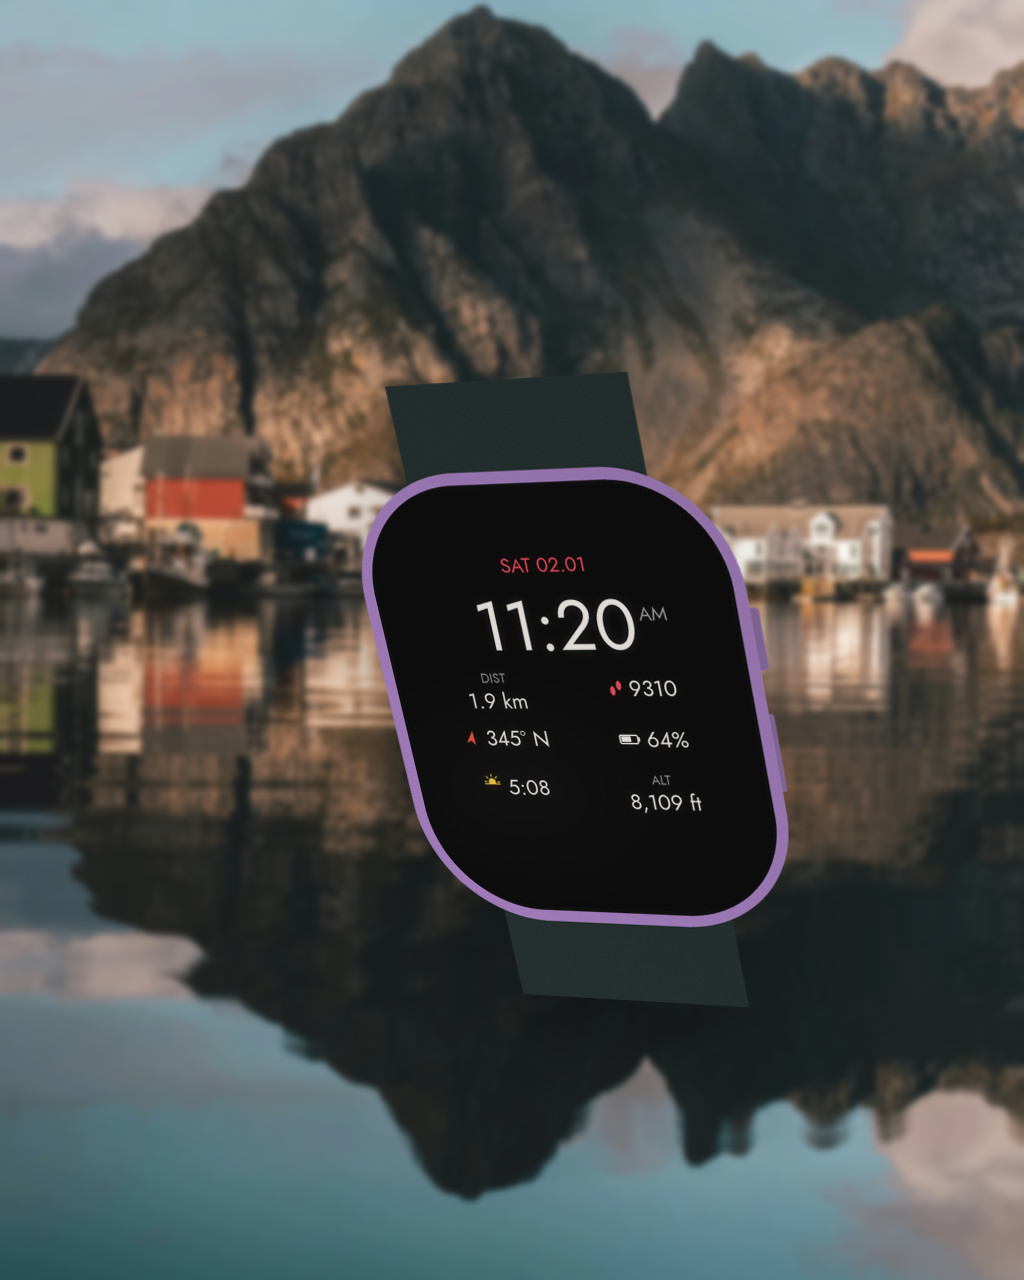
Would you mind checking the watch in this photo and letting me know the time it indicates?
11:20
